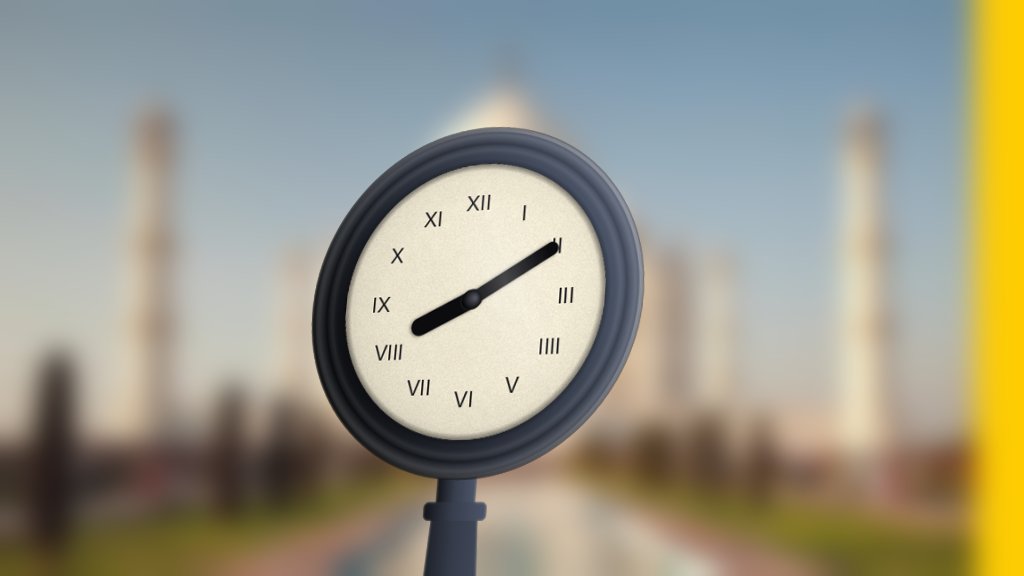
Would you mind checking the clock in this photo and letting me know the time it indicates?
8:10
